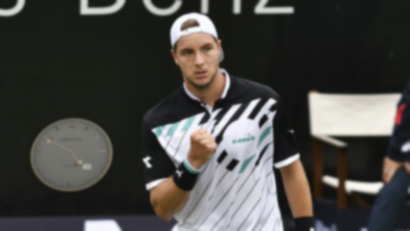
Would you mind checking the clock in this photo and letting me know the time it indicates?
4:50
